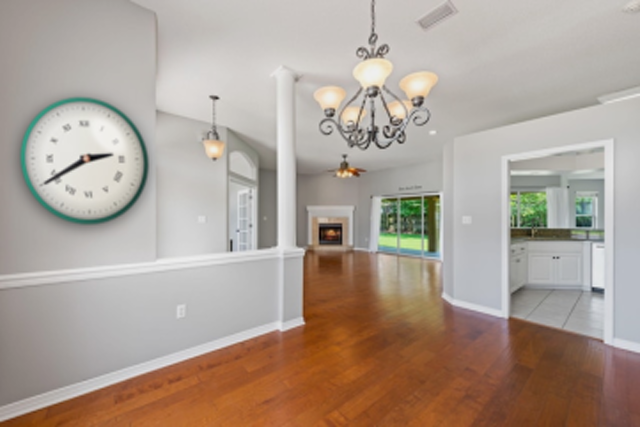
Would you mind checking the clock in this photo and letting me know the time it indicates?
2:40
